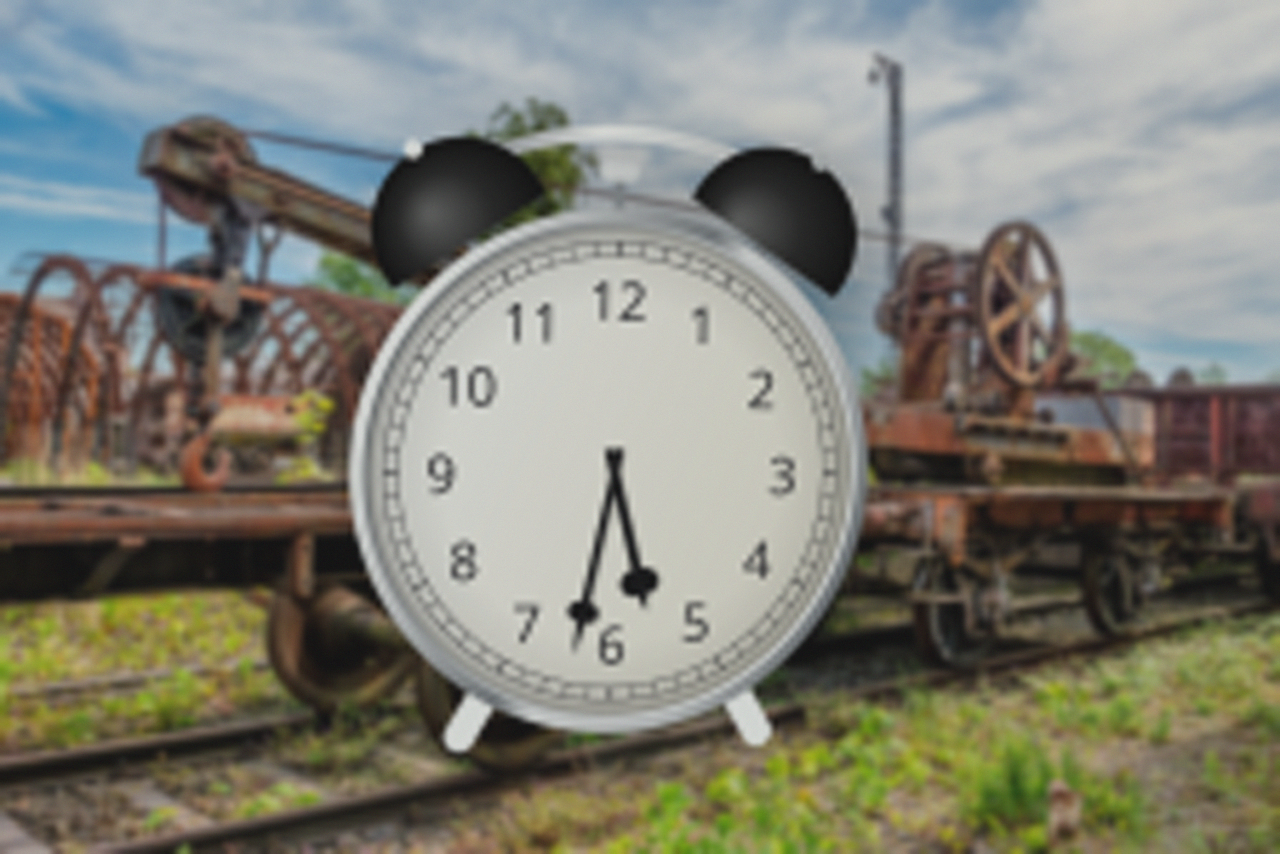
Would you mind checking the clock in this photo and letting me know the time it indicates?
5:32
